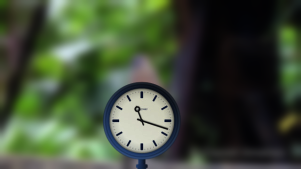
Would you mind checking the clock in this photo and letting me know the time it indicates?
11:18
